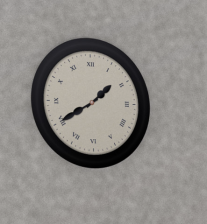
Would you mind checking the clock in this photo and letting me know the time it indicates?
1:40
